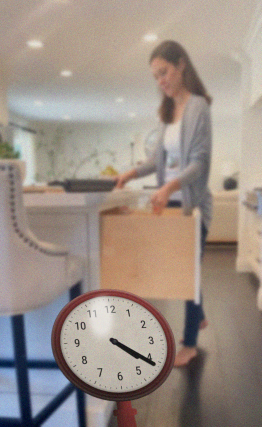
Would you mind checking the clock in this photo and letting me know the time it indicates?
4:21
